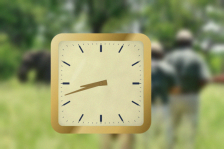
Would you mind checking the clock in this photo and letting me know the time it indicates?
8:42
